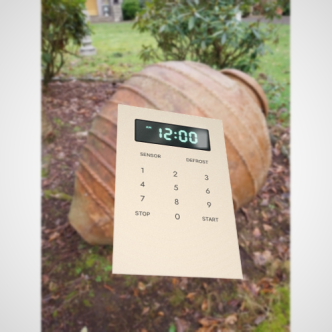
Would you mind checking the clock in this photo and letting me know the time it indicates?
12:00
